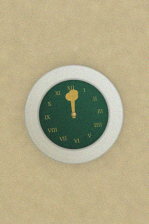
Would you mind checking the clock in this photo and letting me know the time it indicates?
12:01
